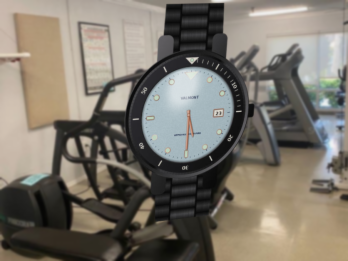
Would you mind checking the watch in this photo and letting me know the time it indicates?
5:30
